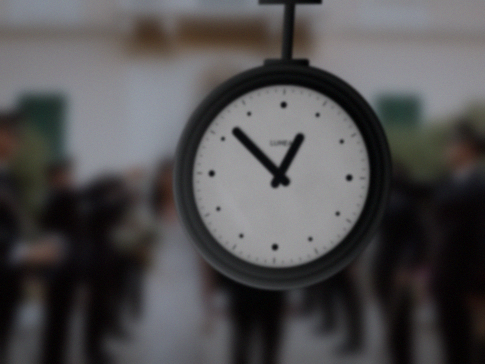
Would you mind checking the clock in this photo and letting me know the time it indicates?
12:52
